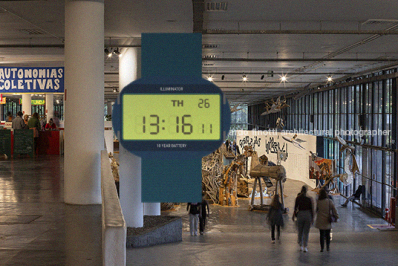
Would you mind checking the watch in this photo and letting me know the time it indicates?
13:16:11
